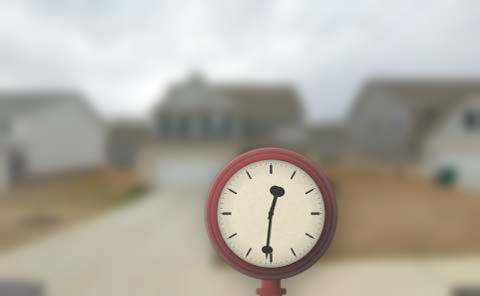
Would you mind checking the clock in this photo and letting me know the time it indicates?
12:31
